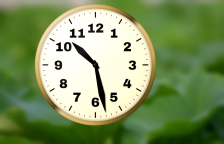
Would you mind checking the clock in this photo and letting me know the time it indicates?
10:28
